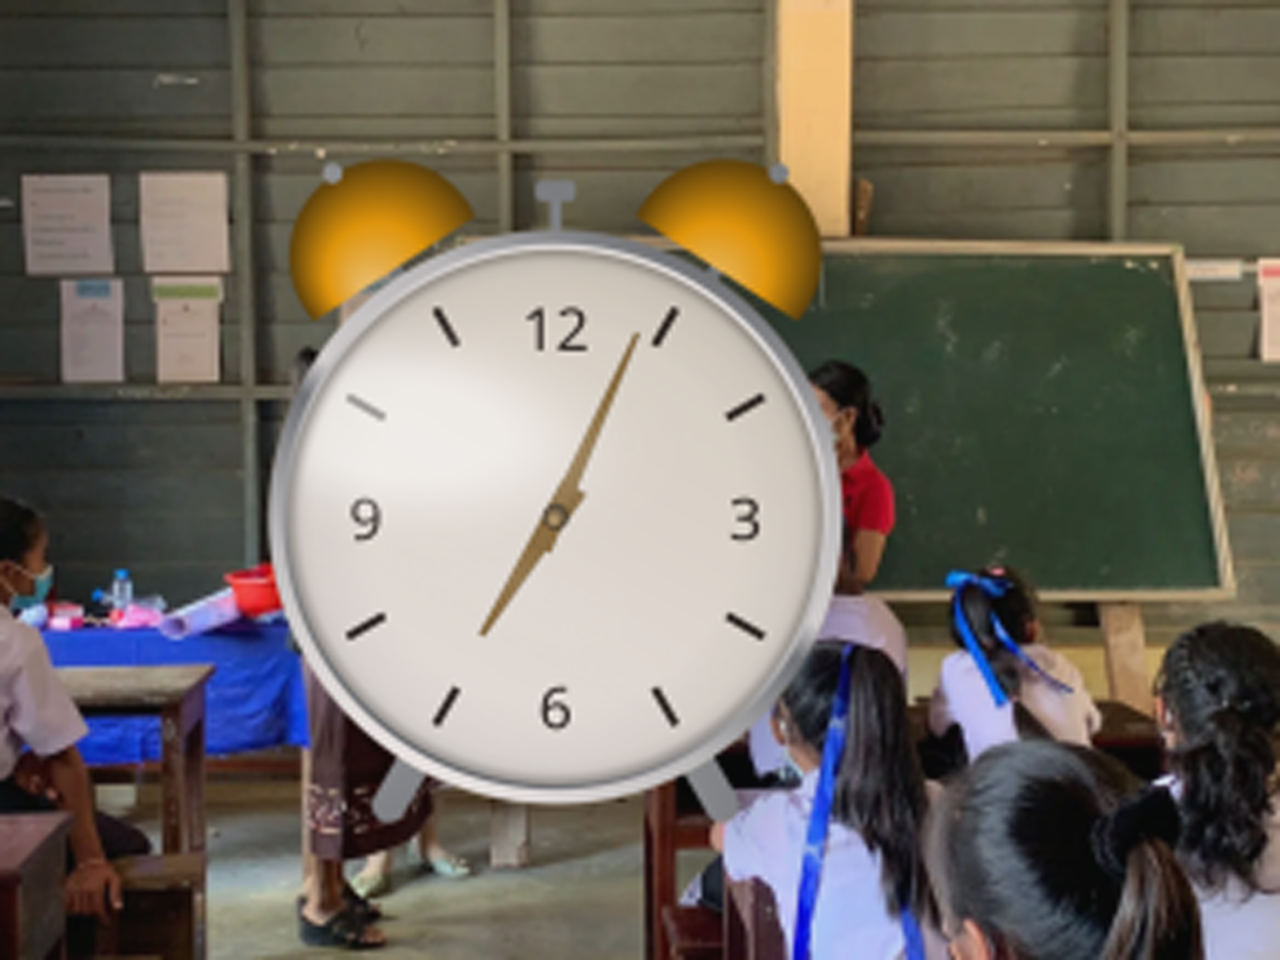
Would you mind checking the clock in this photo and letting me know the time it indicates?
7:04
